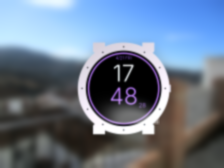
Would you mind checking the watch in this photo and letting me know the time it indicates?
17:48
